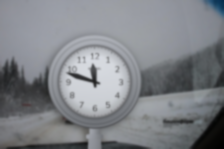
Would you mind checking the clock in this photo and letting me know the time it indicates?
11:48
